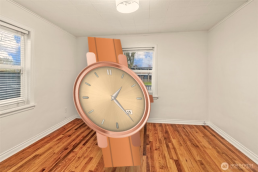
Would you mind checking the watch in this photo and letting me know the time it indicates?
1:24
